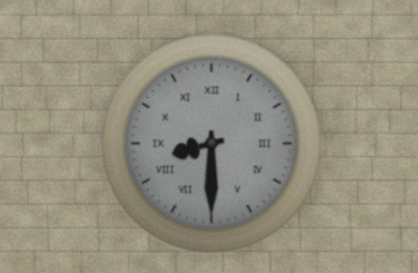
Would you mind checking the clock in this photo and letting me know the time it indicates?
8:30
